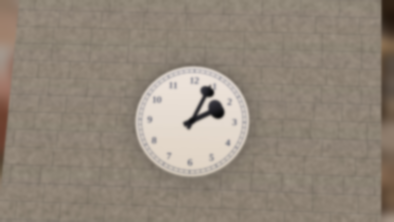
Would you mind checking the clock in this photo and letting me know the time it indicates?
2:04
